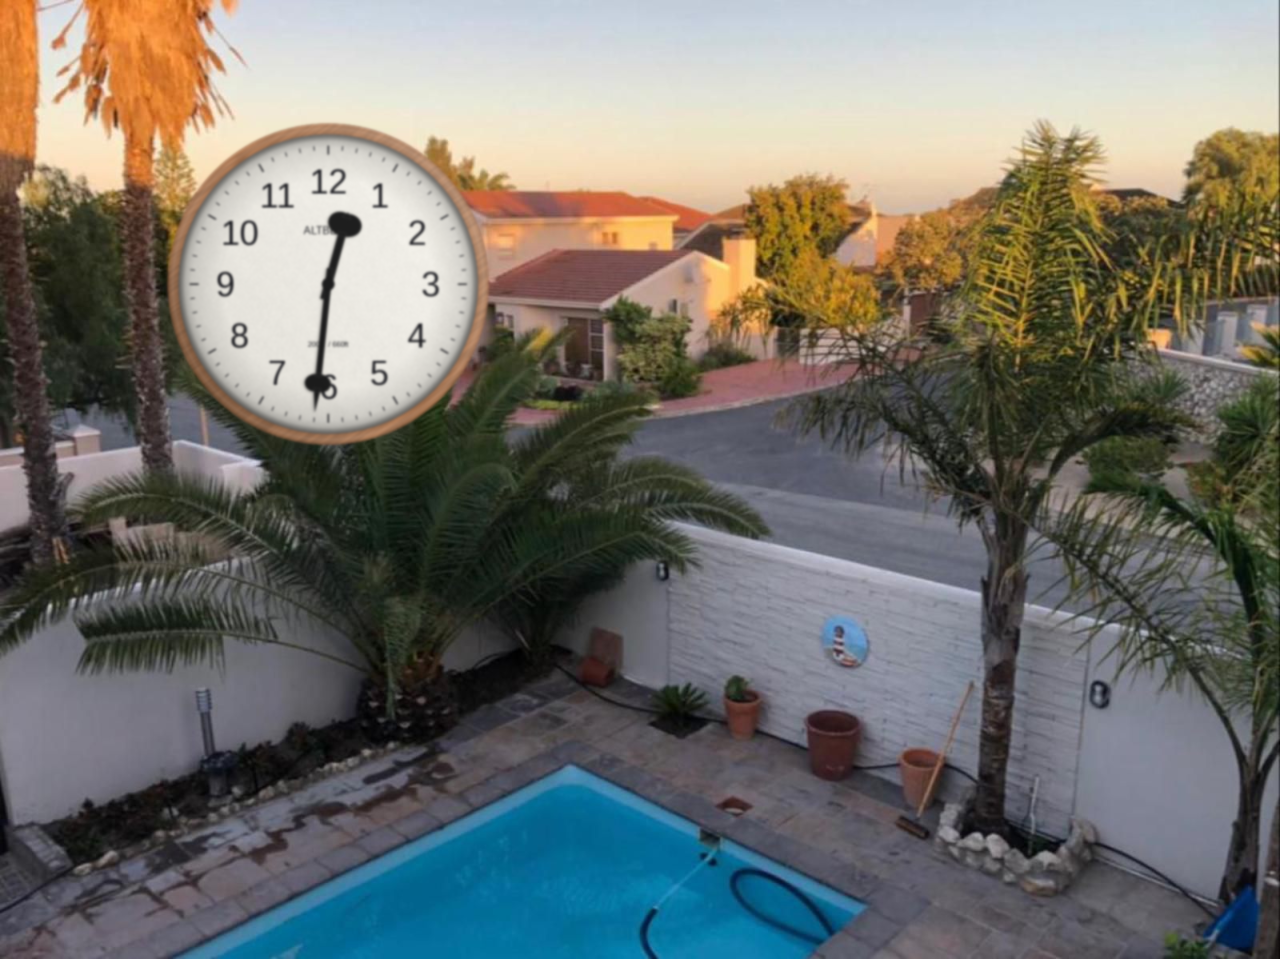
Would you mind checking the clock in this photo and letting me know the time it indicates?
12:31
